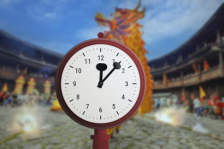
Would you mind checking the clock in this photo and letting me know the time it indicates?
12:07
